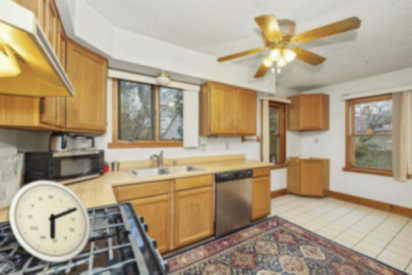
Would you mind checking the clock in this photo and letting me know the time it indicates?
6:11
